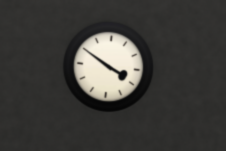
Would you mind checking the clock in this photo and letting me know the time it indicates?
3:50
